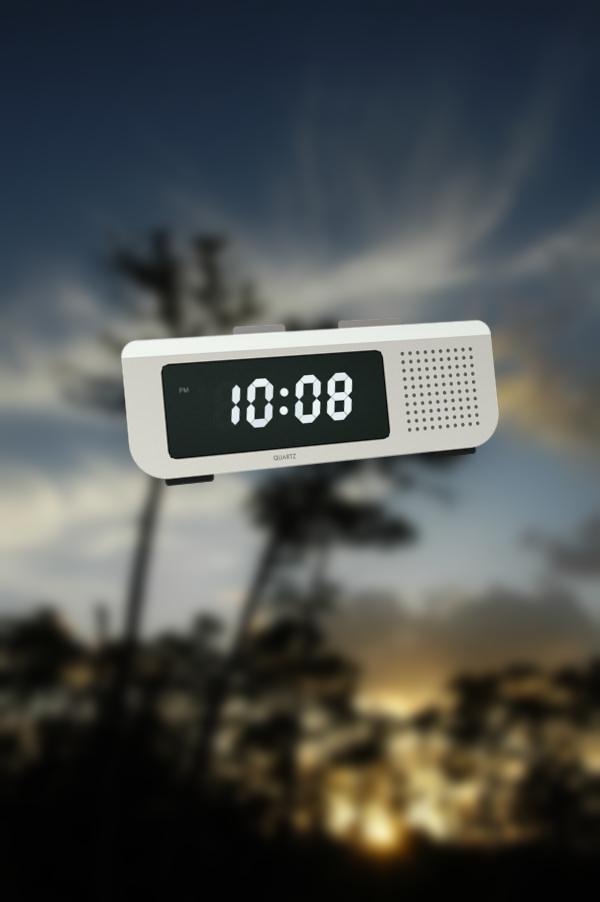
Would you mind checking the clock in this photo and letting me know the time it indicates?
10:08
